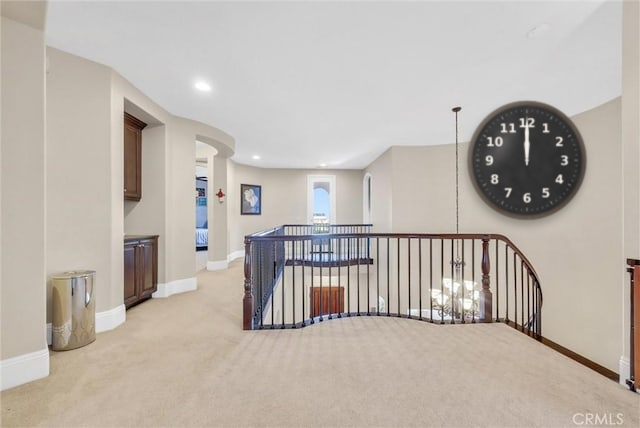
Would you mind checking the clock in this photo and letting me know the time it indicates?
12:00
